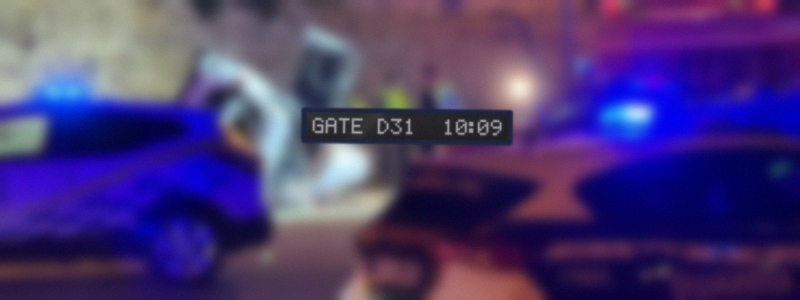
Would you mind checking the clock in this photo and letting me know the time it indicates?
10:09
